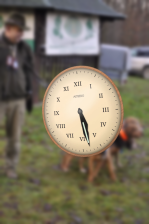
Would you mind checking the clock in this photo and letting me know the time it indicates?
5:28
